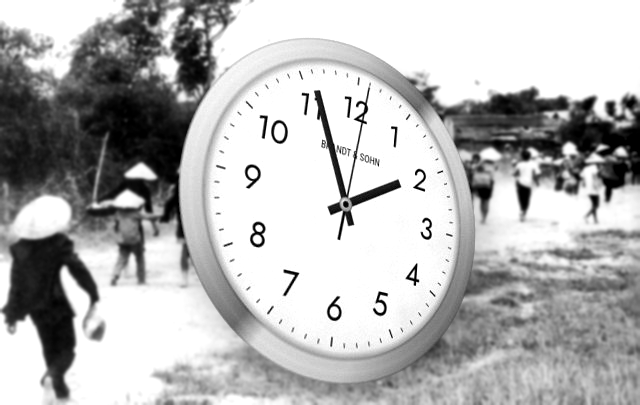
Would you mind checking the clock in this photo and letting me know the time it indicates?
1:56:01
